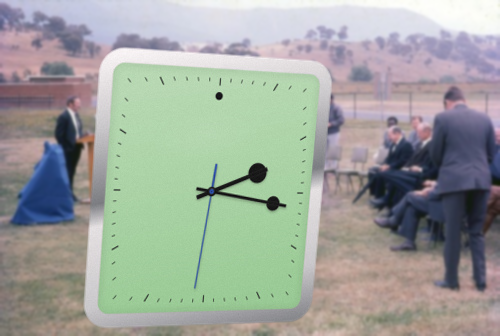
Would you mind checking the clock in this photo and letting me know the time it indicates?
2:16:31
